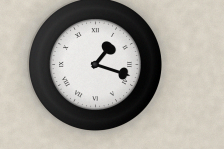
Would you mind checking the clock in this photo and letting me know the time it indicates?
1:18
